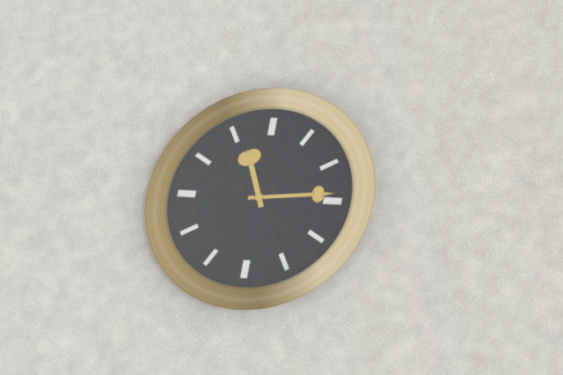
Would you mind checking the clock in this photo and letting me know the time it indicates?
11:14
